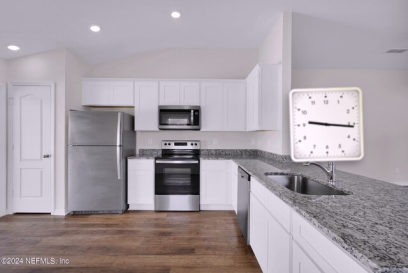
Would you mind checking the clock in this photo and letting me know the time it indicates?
9:16
